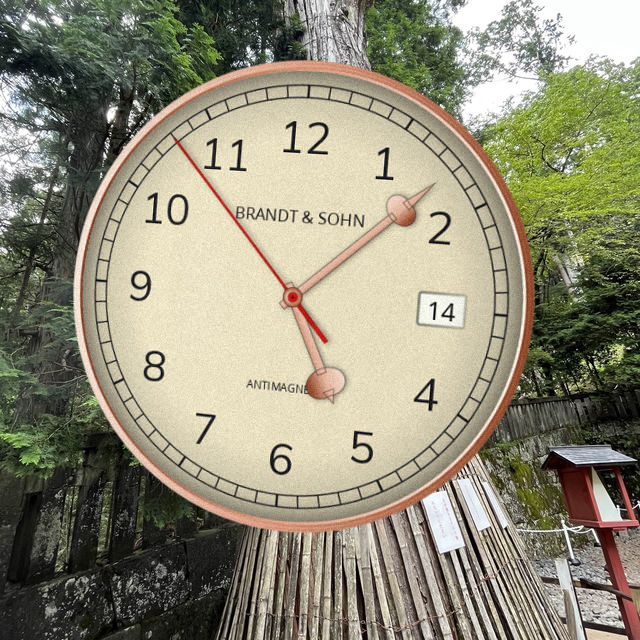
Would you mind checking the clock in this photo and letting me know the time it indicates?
5:07:53
